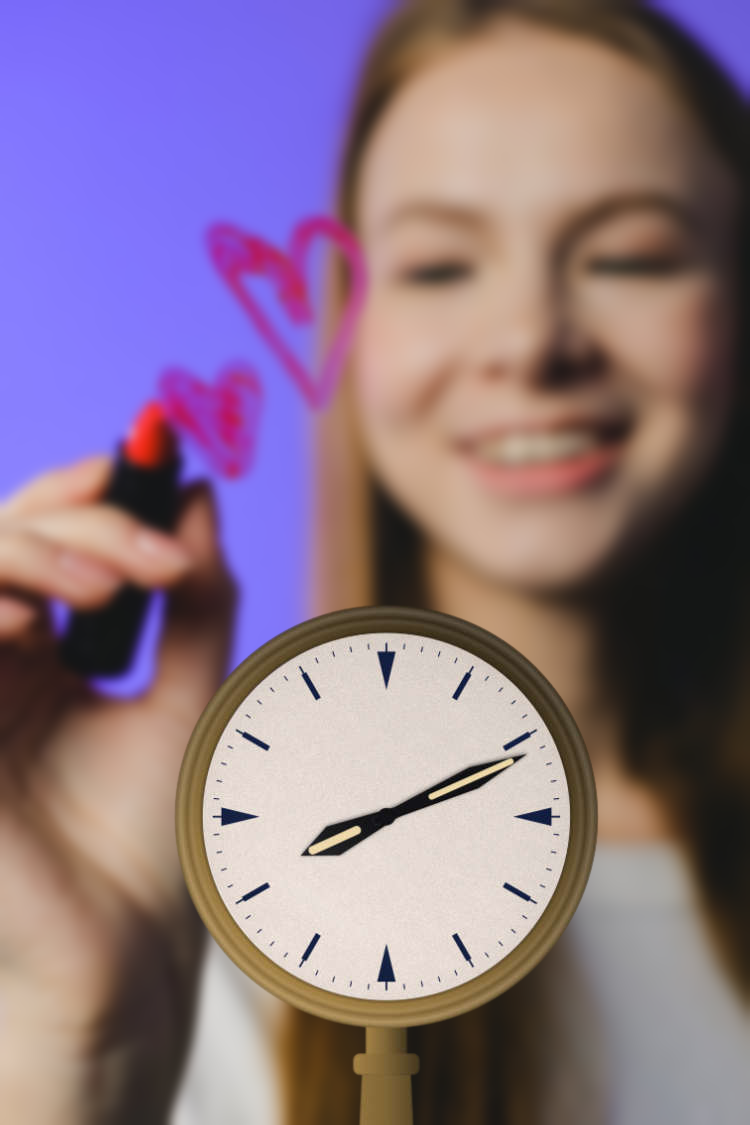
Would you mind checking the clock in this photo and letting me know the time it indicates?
8:11
